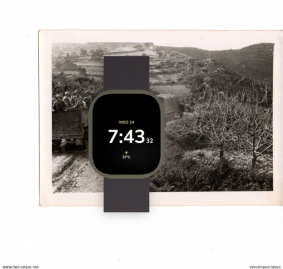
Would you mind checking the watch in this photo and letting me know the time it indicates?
7:43
